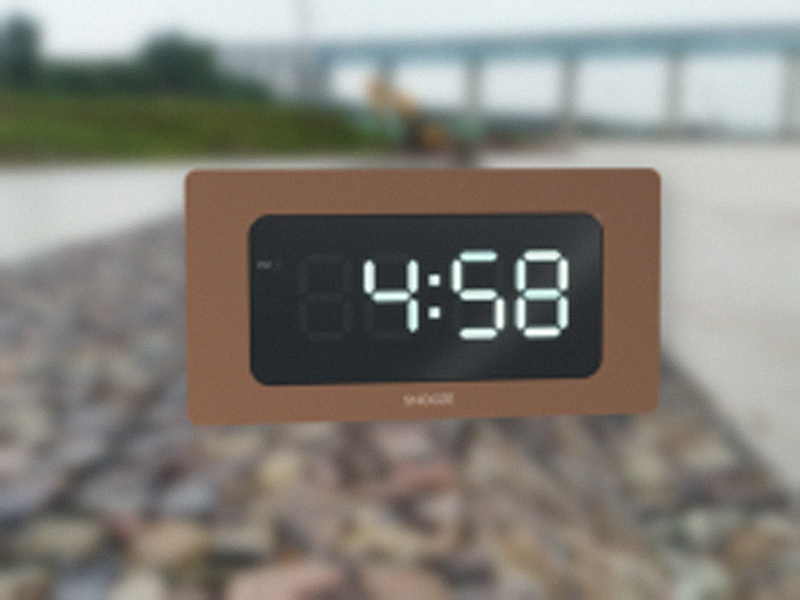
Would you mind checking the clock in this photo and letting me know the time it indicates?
4:58
